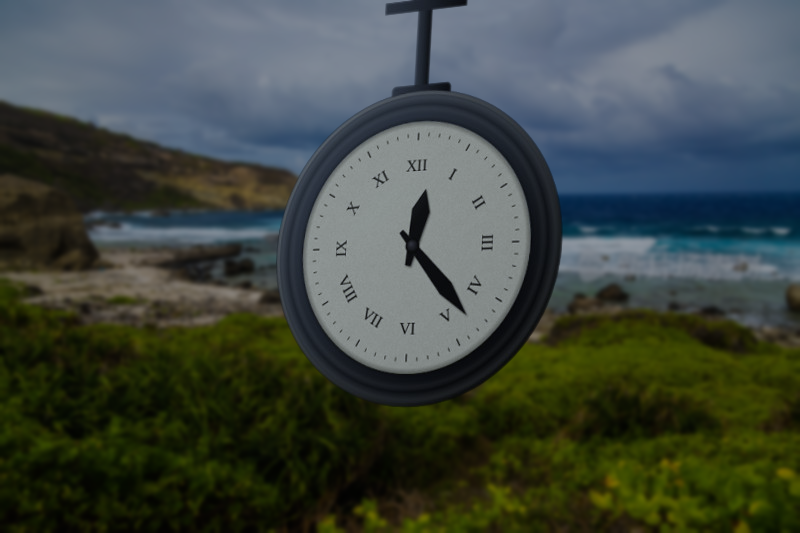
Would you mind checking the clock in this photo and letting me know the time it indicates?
12:23
